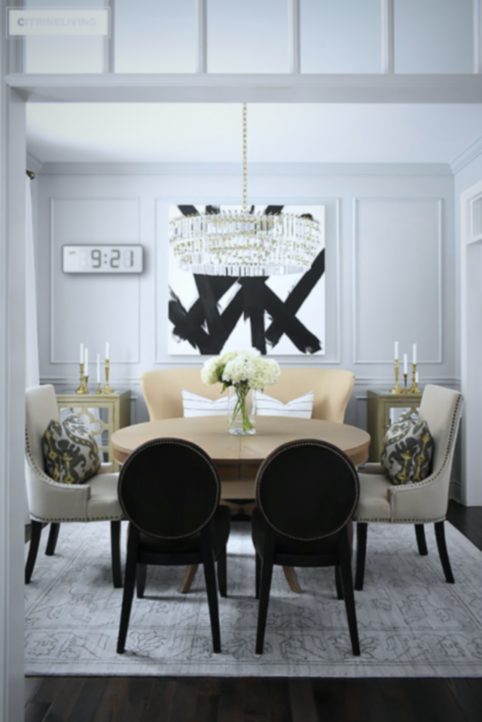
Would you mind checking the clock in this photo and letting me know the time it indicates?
9:21
